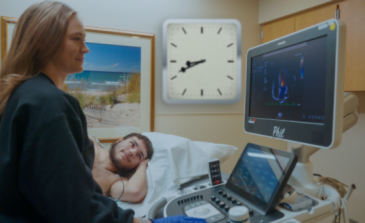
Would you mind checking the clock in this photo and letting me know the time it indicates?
8:41
